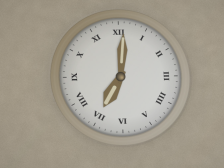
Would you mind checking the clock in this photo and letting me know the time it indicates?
7:01
